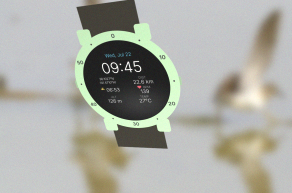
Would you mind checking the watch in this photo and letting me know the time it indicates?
9:45
